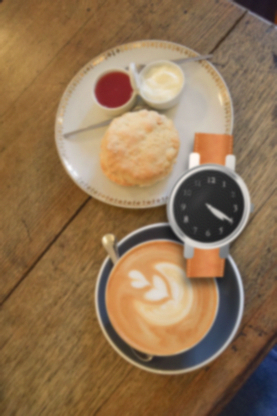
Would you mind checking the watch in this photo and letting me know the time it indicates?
4:20
